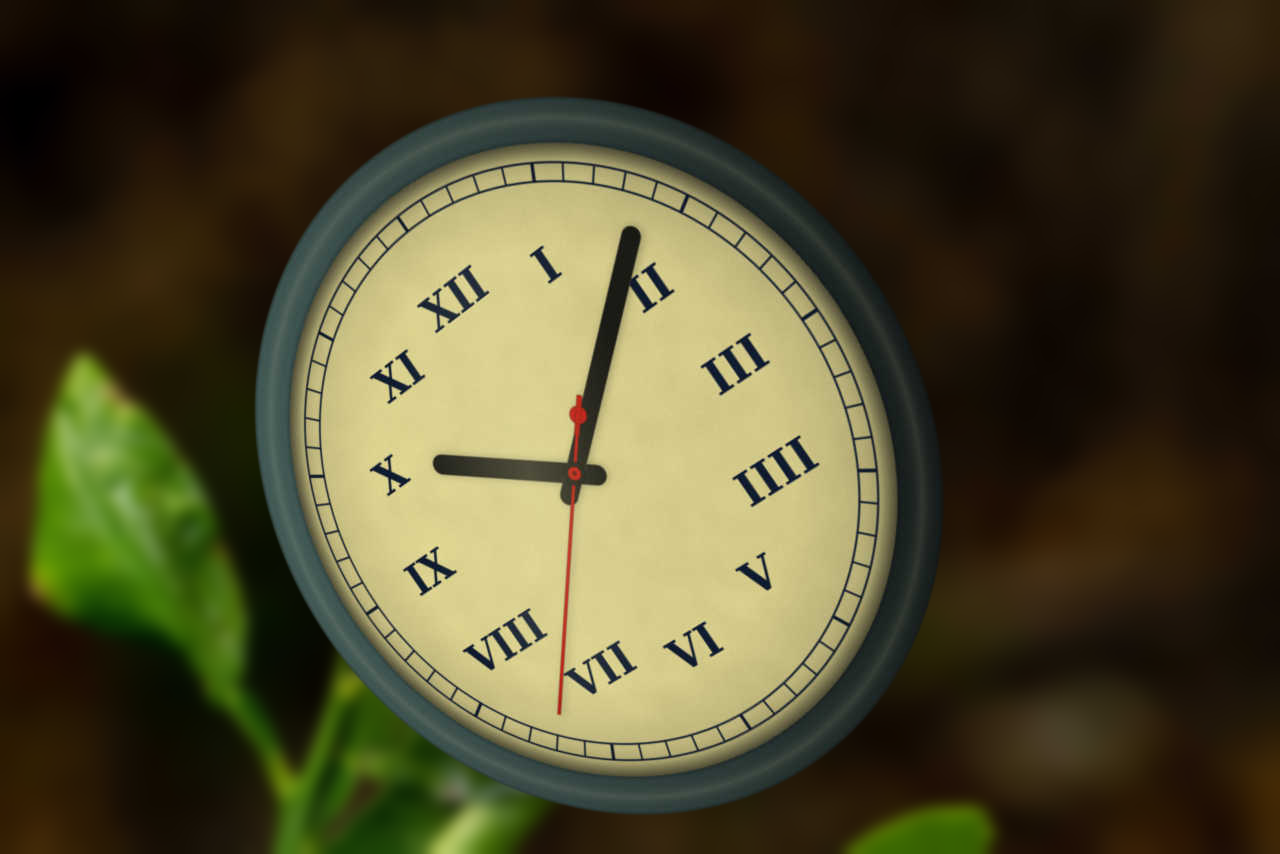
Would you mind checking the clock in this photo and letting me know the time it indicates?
10:08:37
